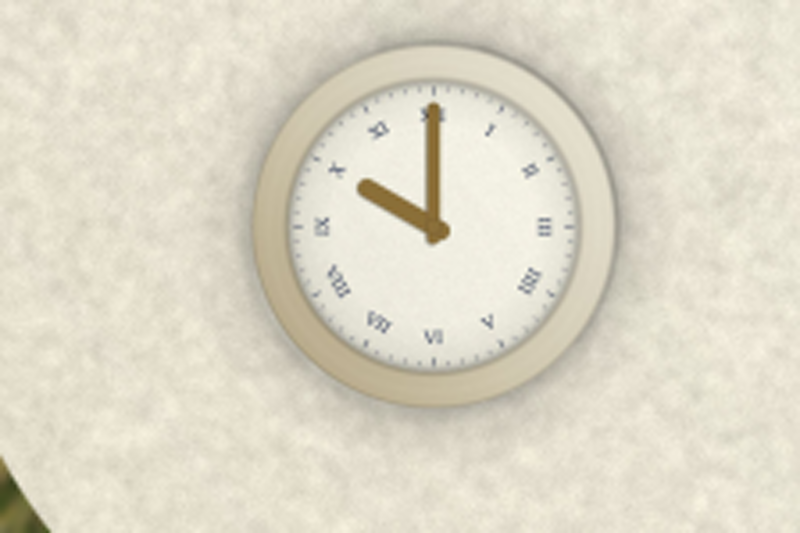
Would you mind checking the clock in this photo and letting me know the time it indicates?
10:00
